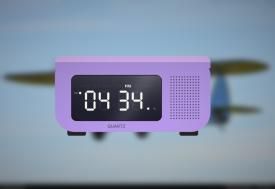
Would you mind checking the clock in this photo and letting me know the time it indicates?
4:34
